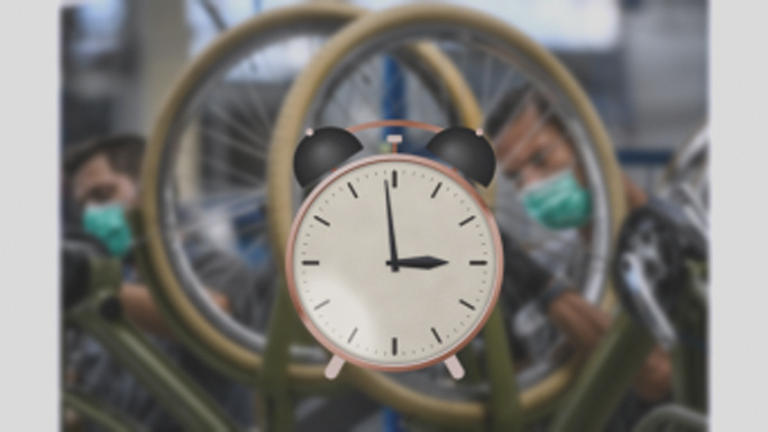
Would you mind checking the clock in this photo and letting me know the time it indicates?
2:59
